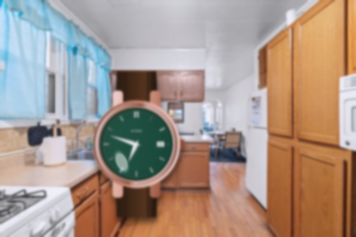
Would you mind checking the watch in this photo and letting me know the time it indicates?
6:48
